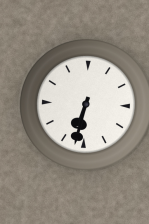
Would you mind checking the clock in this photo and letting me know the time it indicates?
6:32
